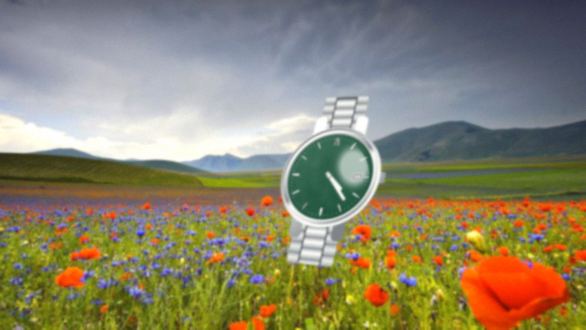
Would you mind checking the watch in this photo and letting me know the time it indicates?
4:23
